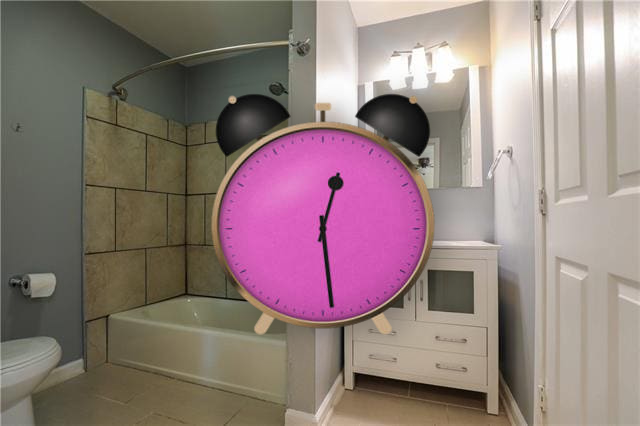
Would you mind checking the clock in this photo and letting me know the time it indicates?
12:29
